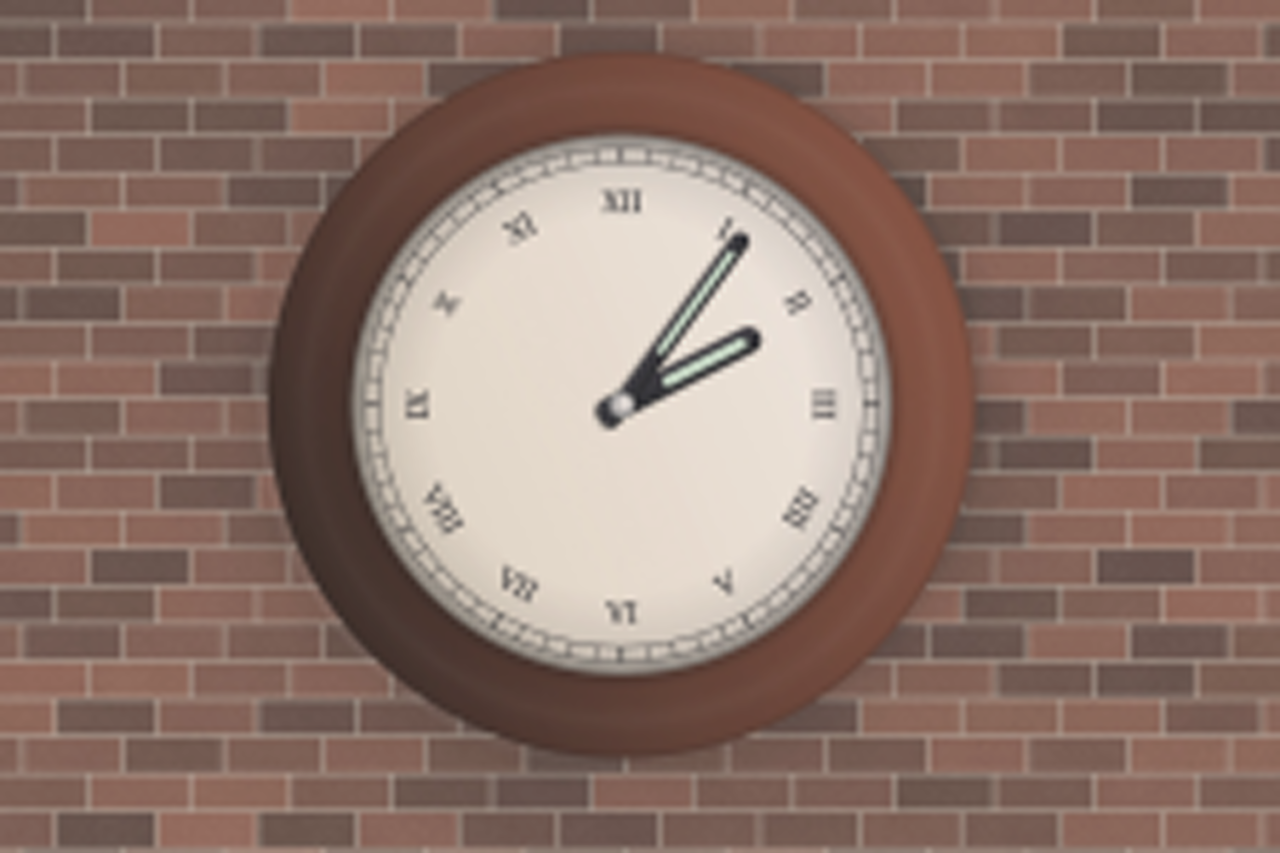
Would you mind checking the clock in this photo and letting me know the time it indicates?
2:06
